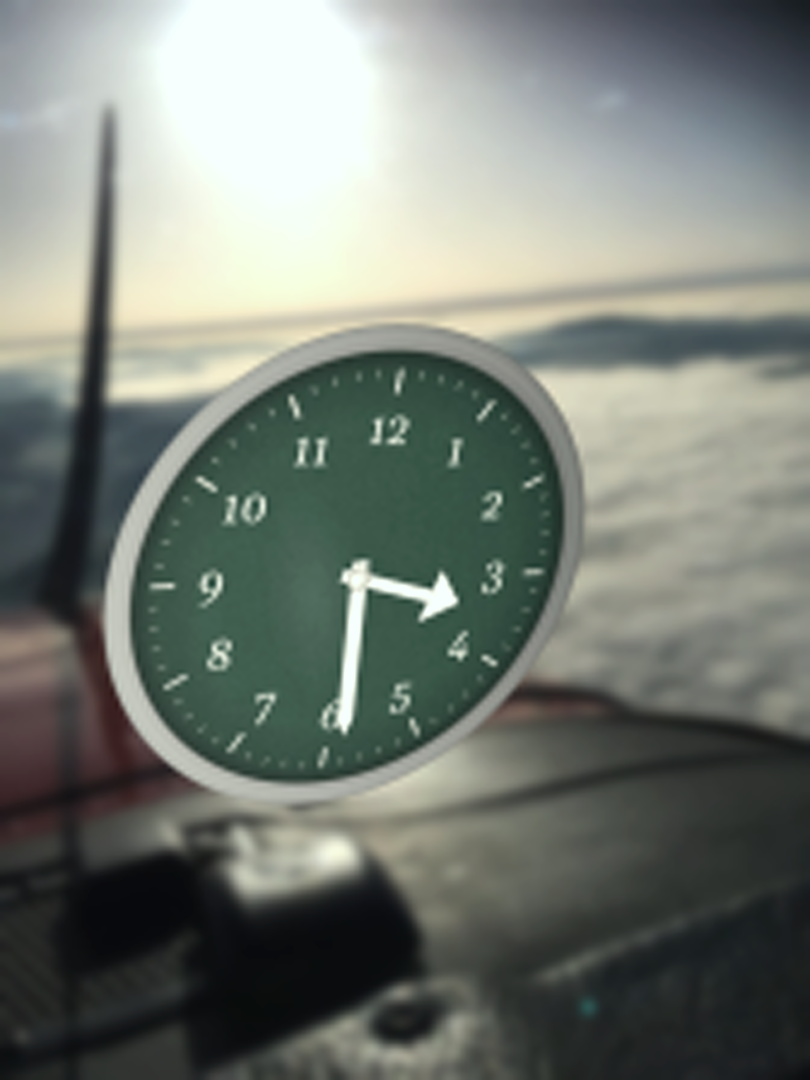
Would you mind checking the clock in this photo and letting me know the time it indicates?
3:29
